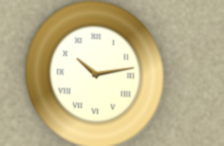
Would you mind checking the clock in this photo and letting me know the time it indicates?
10:13
